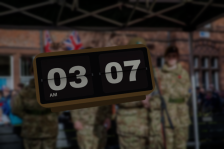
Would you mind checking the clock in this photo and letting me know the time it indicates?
3:07
